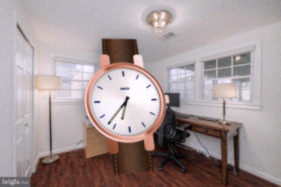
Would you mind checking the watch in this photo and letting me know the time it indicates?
6:37
